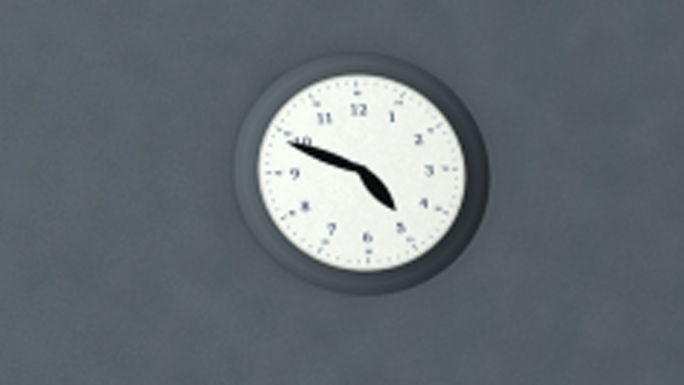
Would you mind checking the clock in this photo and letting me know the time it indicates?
4:49
